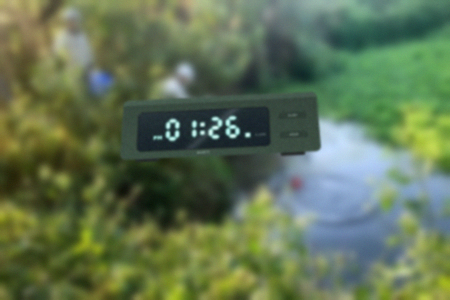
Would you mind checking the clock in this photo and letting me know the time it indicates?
1:26
